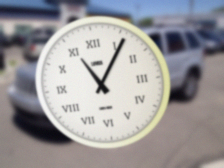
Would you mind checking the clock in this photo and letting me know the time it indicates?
11:06
